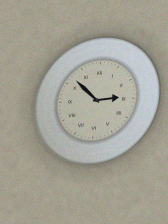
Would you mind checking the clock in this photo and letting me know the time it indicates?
2:52
